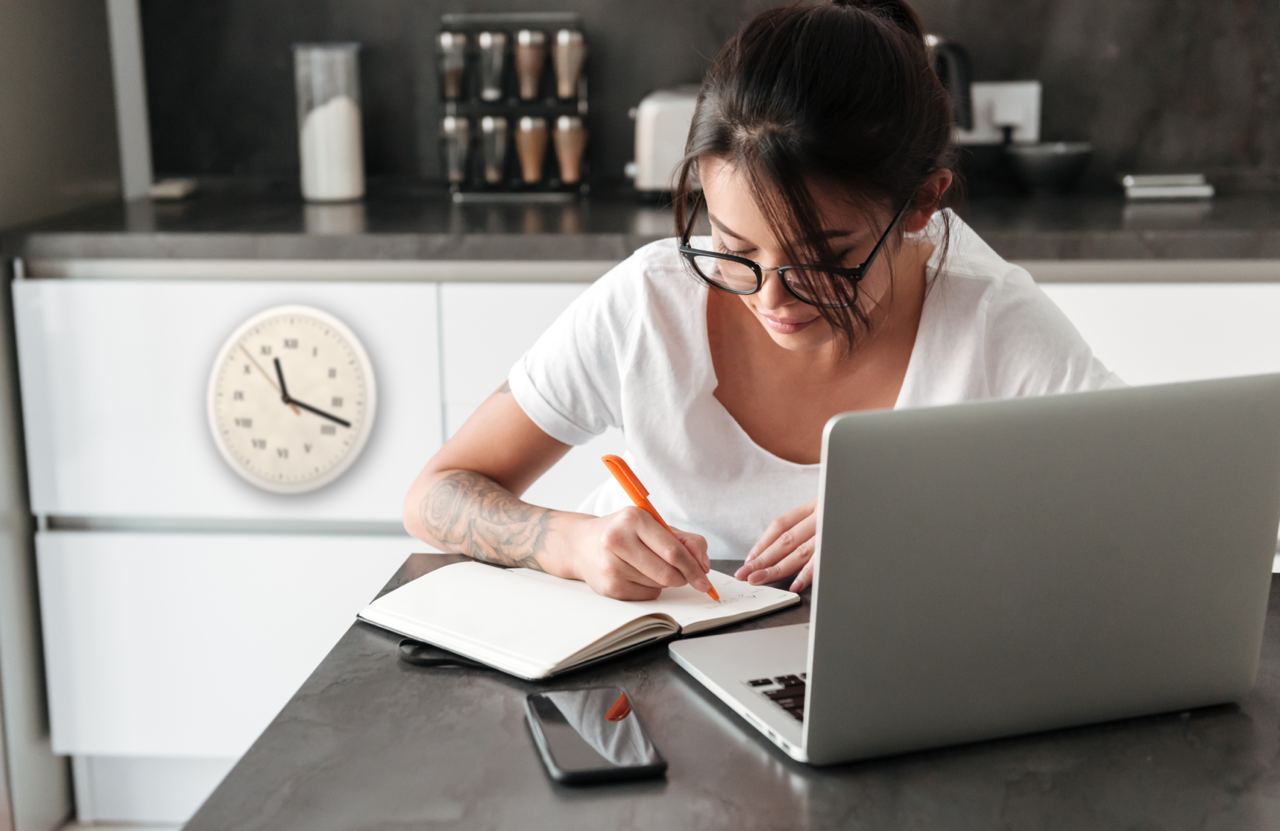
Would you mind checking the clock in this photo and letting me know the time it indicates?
11:17:52
